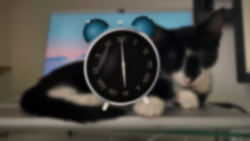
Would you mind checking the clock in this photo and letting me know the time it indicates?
6:00
